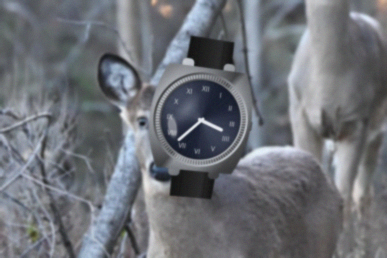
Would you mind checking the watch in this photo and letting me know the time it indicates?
3:37
